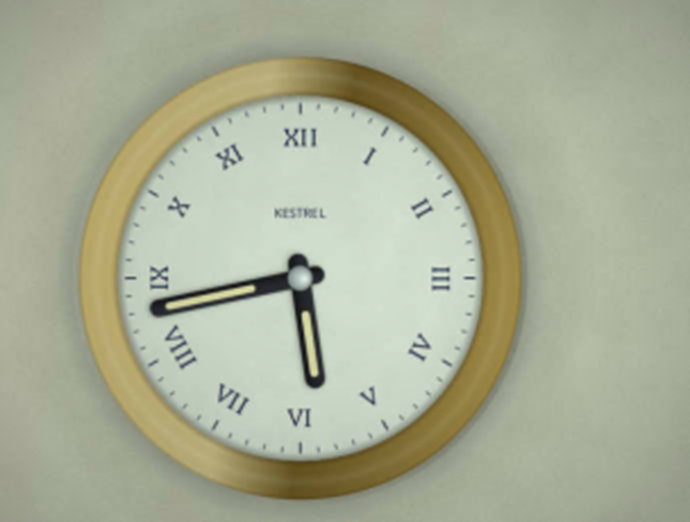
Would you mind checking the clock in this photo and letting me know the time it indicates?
5:43
